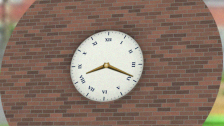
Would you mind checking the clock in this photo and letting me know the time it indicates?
8:19
